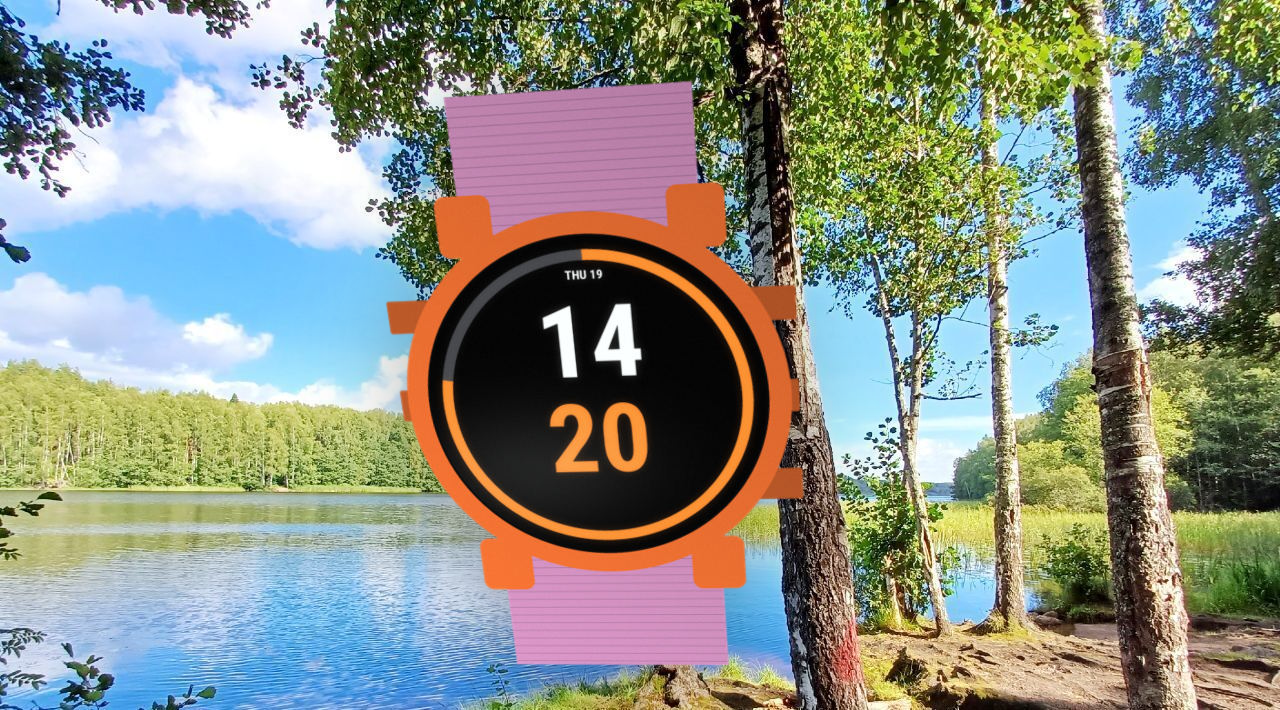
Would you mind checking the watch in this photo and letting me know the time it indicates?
14:20
